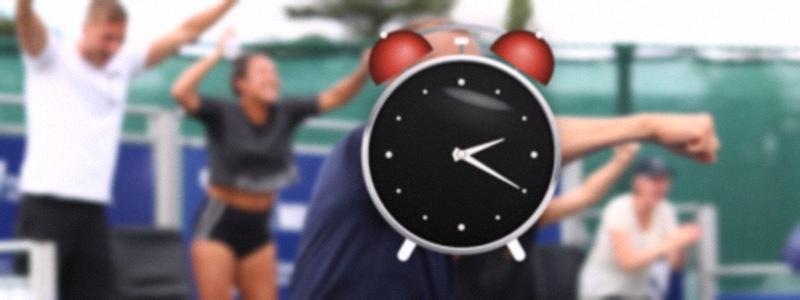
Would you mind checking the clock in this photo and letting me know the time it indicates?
2:20
